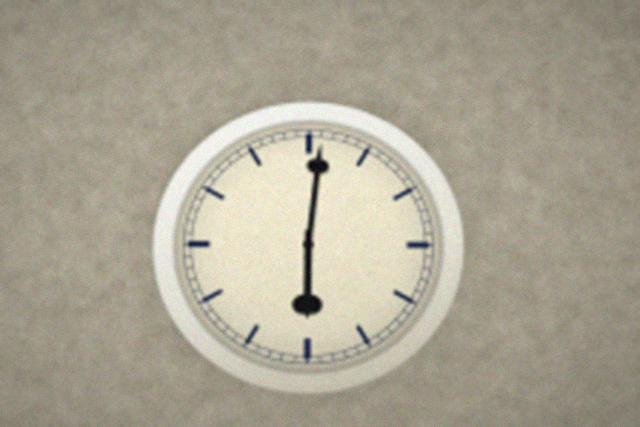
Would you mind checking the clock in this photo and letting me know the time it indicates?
6:01
